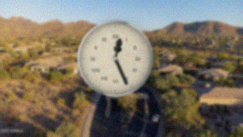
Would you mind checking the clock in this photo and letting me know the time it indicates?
12:26
